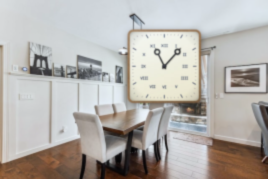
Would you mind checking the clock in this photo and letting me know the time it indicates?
11:07
